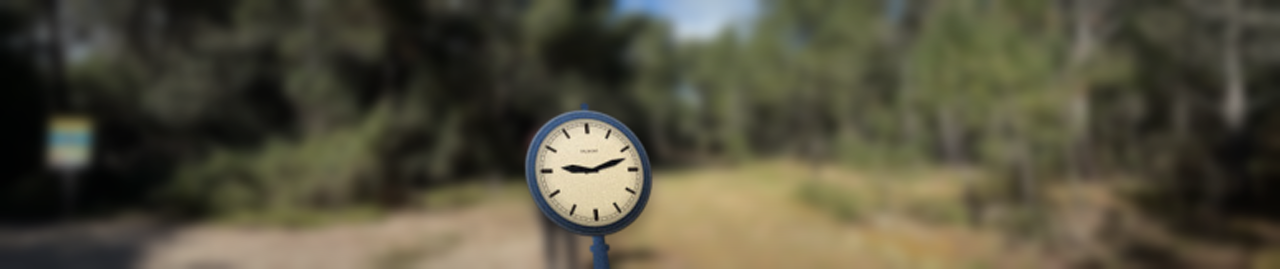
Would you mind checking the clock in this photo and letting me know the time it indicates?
9:12
